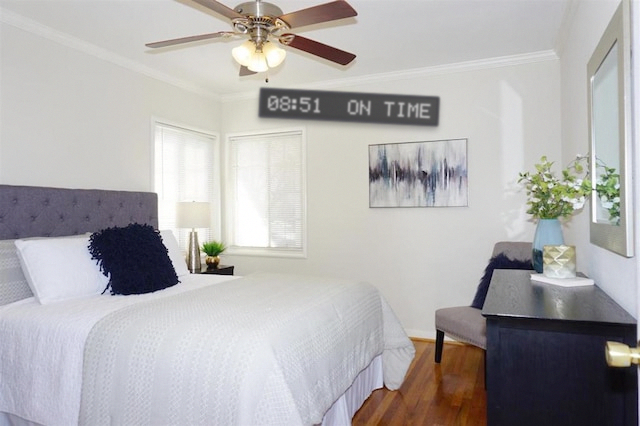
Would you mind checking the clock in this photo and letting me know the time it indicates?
8:51
